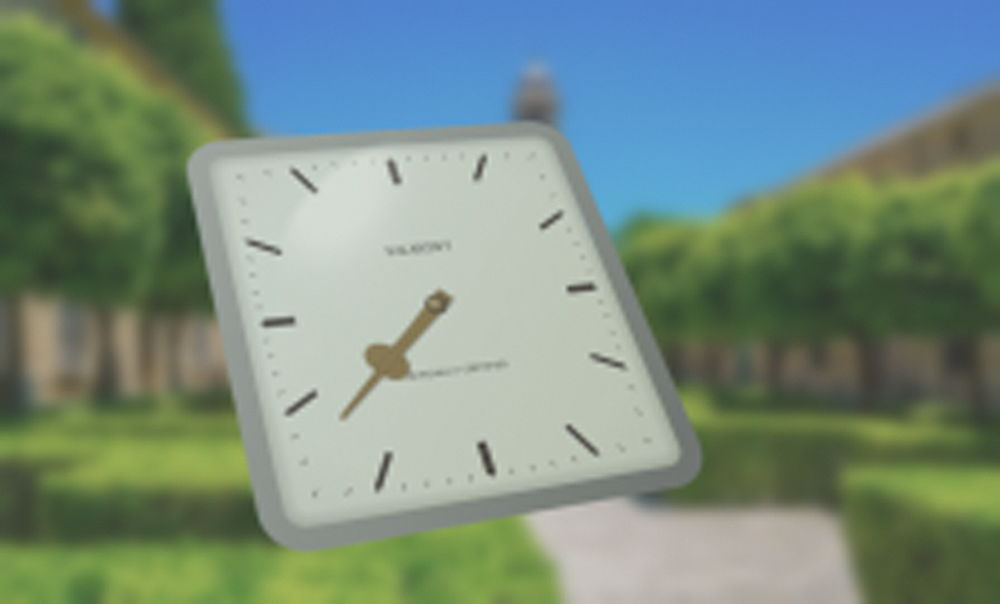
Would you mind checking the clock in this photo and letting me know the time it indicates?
7:38
